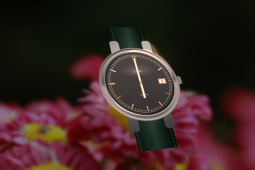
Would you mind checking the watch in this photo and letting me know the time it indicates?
6:00
